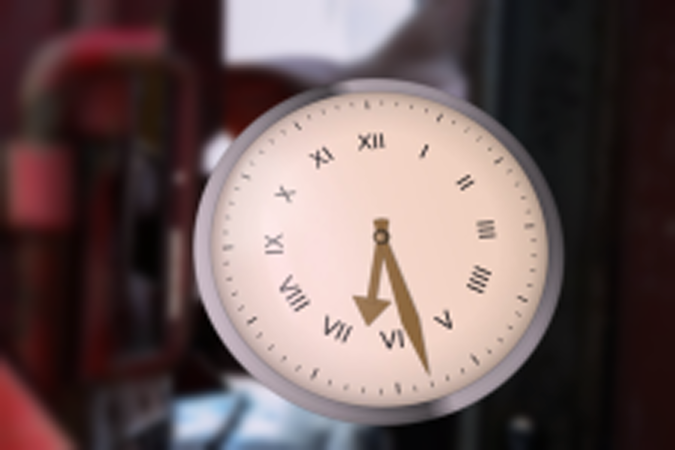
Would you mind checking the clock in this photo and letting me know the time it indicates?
6:28
